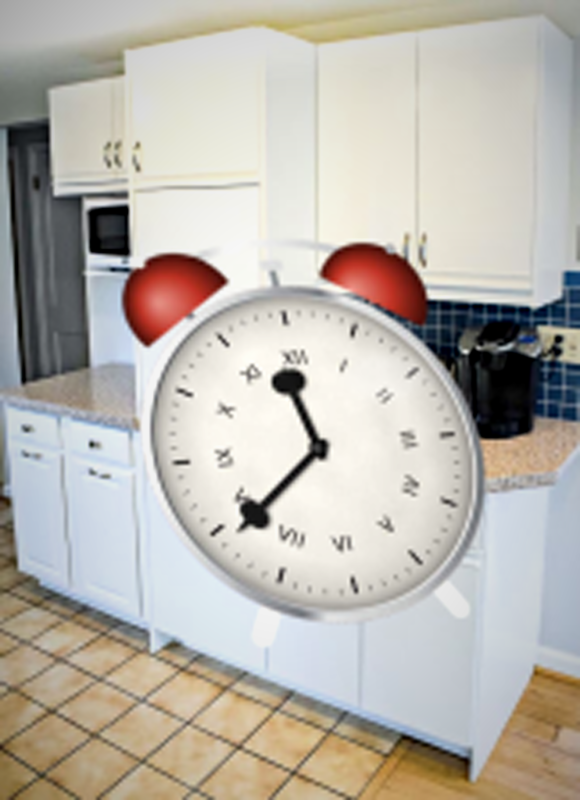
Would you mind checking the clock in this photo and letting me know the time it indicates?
11:39
